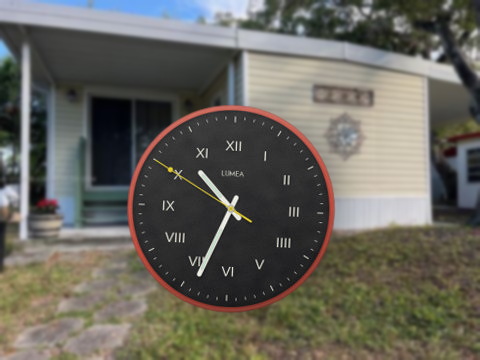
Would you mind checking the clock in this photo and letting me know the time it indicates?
10:33:50
